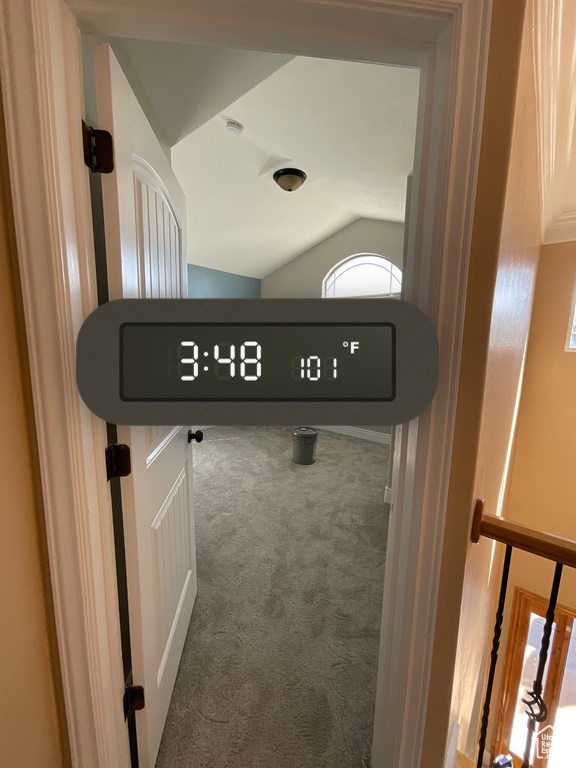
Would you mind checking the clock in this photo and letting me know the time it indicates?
3:48
